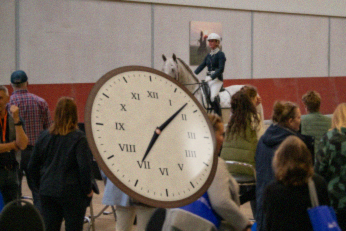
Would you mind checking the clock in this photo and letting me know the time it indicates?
7:08
